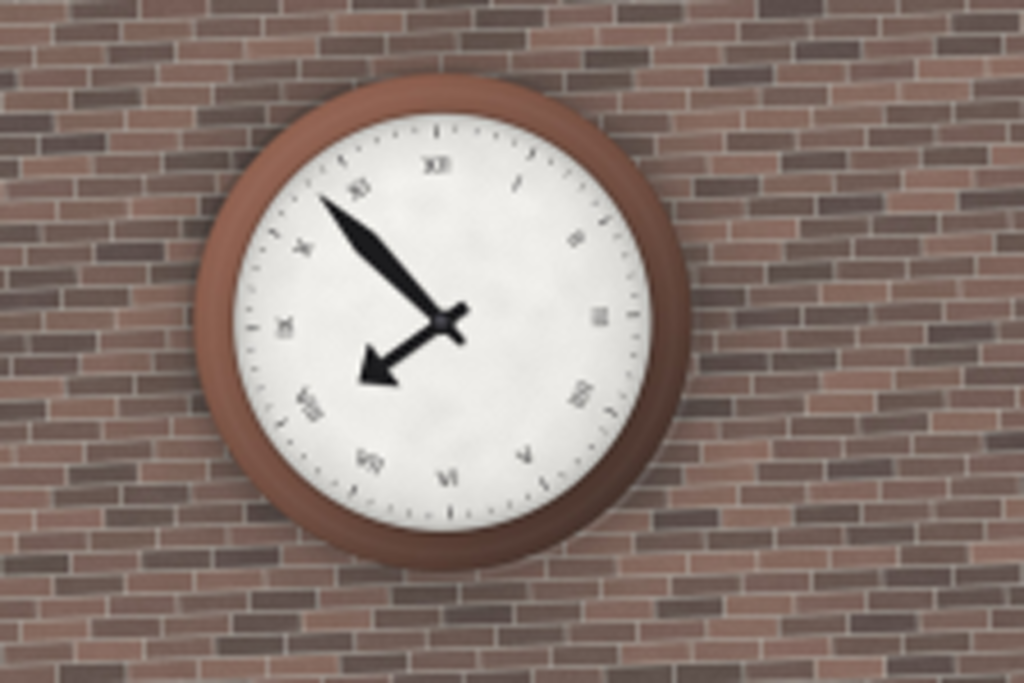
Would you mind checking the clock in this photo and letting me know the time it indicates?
7:53
